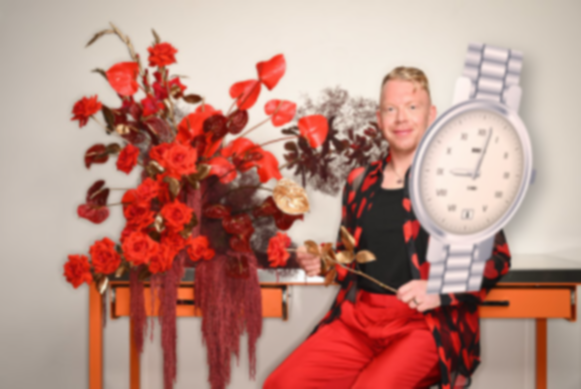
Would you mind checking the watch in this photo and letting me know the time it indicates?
9:02
